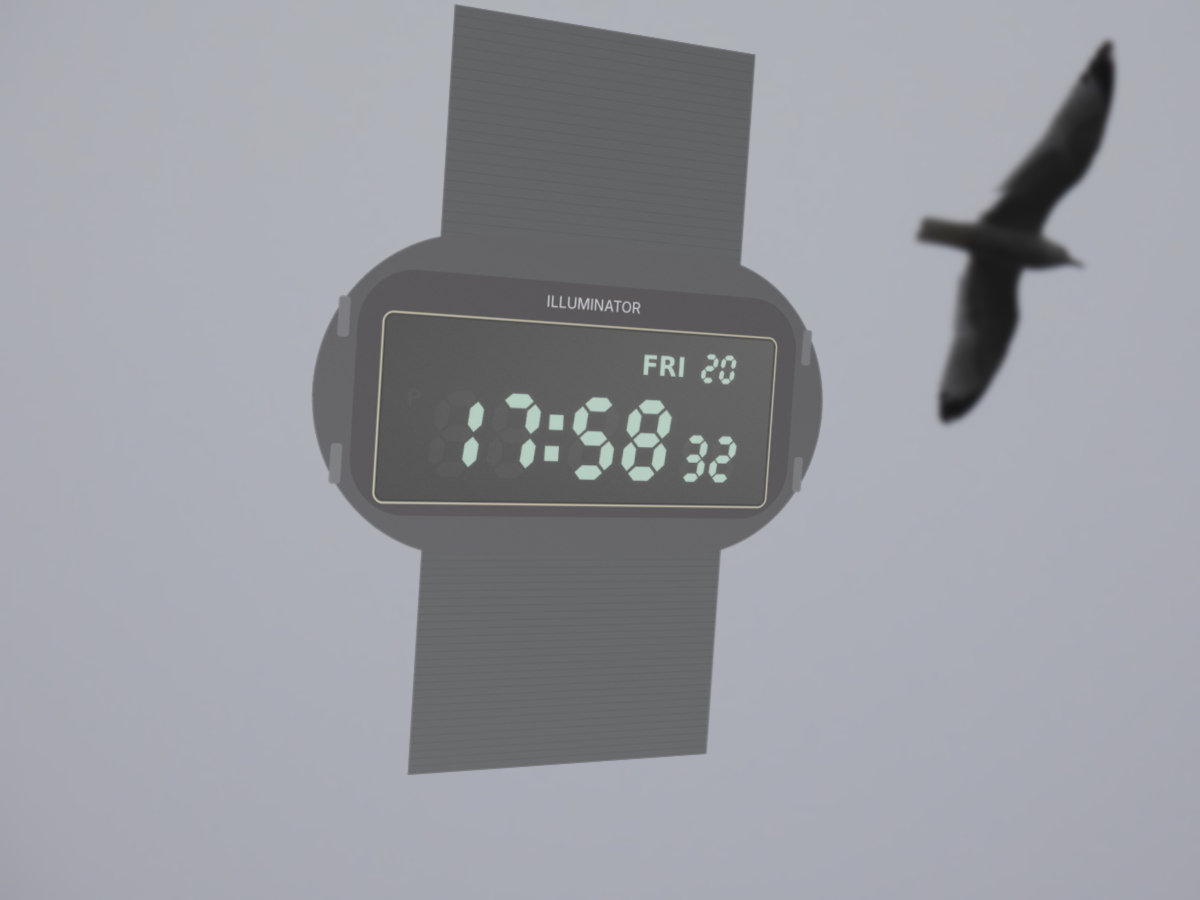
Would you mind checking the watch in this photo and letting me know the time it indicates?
17:58:32
